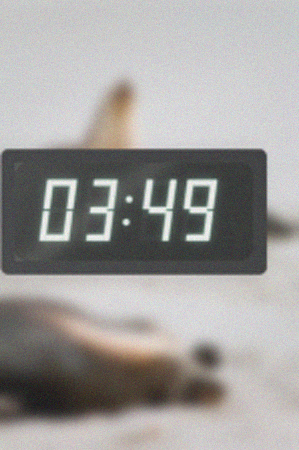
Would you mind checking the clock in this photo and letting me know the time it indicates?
3:49
